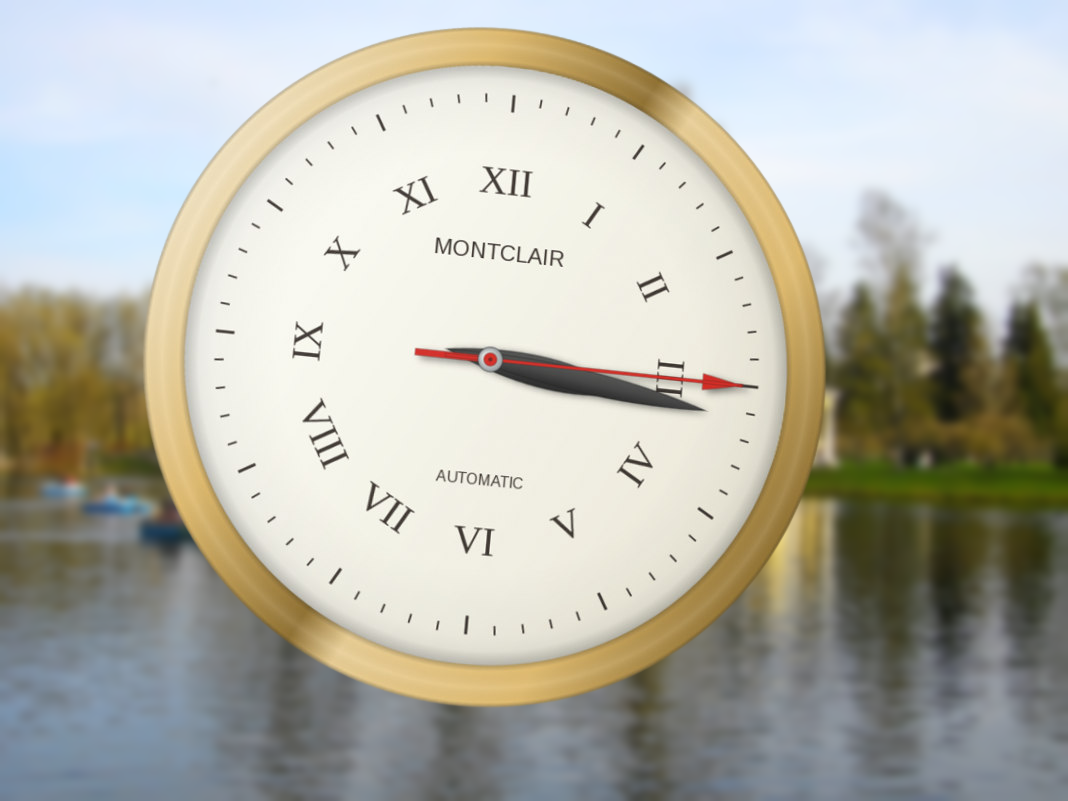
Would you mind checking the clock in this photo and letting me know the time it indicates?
3:16:15
